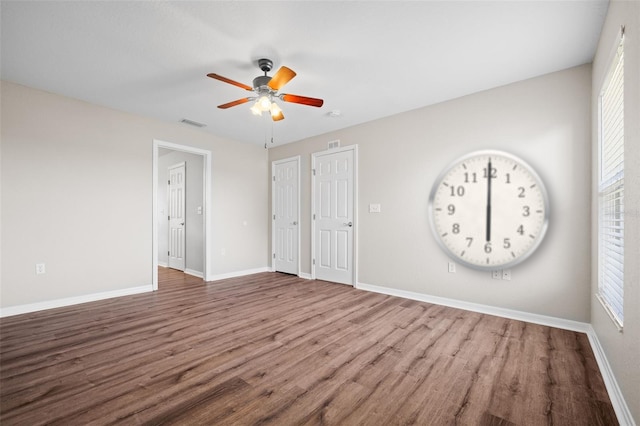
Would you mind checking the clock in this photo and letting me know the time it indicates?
6:00
